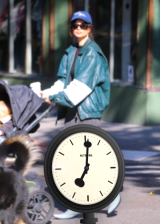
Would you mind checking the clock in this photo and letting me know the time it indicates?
7:01
